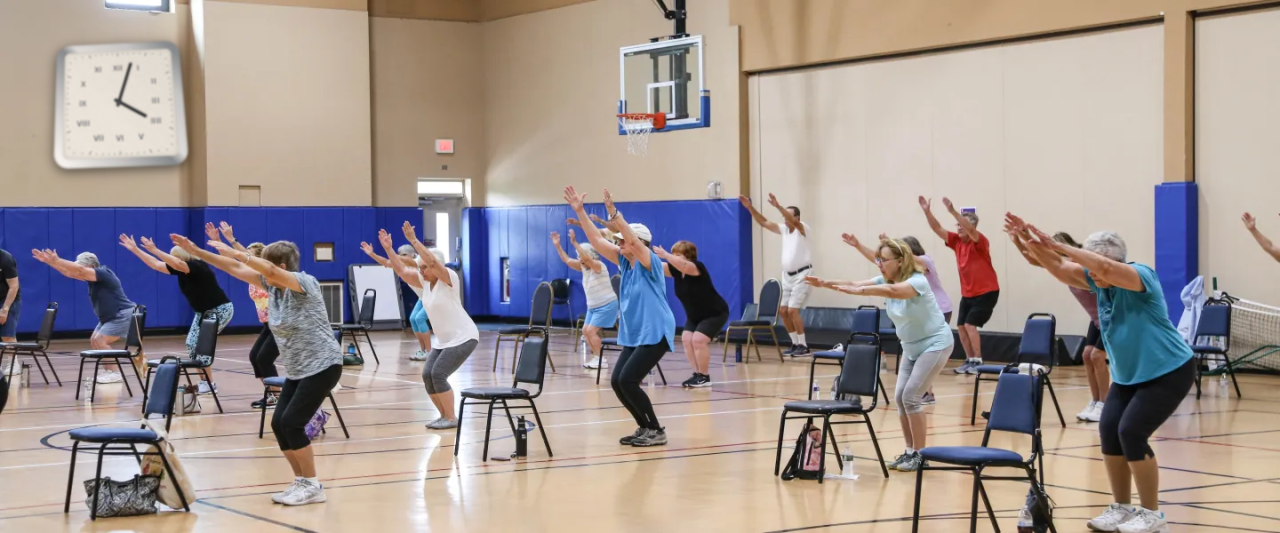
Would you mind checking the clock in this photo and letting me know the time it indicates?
4:03
